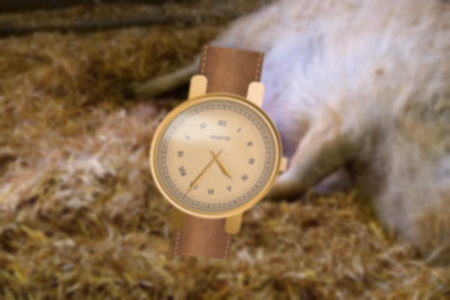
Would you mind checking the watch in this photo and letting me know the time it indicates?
4:35
